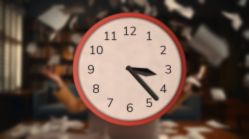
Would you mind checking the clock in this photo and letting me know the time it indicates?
3:23
